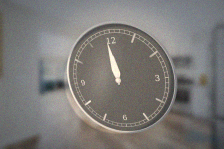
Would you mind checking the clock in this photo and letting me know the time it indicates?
11:59
